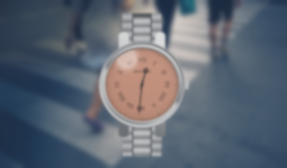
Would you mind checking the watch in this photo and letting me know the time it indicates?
12:31
